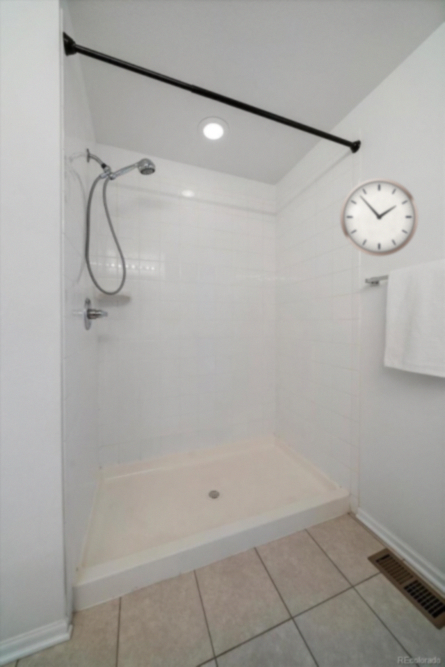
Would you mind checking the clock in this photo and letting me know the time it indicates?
1:53
